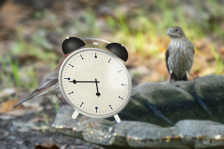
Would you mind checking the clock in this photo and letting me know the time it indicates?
5:44
